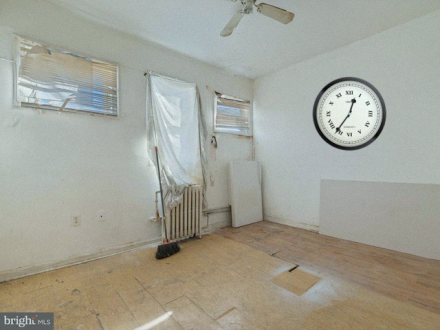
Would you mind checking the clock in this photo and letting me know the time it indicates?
12:36
